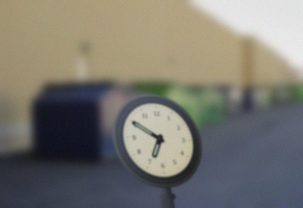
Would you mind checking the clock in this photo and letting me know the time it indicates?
6:50
